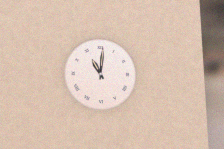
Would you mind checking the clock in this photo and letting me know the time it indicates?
11:01
